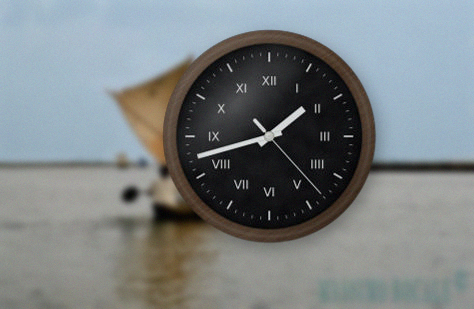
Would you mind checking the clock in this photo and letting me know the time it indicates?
1:42:23
